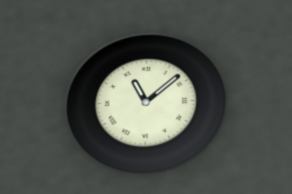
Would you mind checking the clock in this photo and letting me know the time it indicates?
11:08
